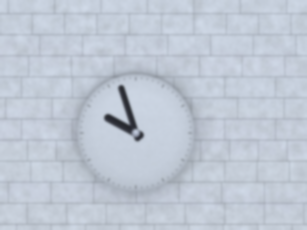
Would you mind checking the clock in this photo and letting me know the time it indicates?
9:57
